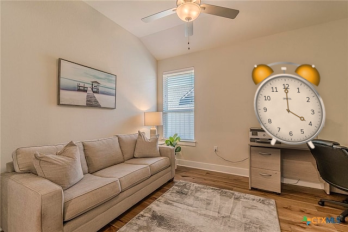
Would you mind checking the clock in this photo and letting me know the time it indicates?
4:00
